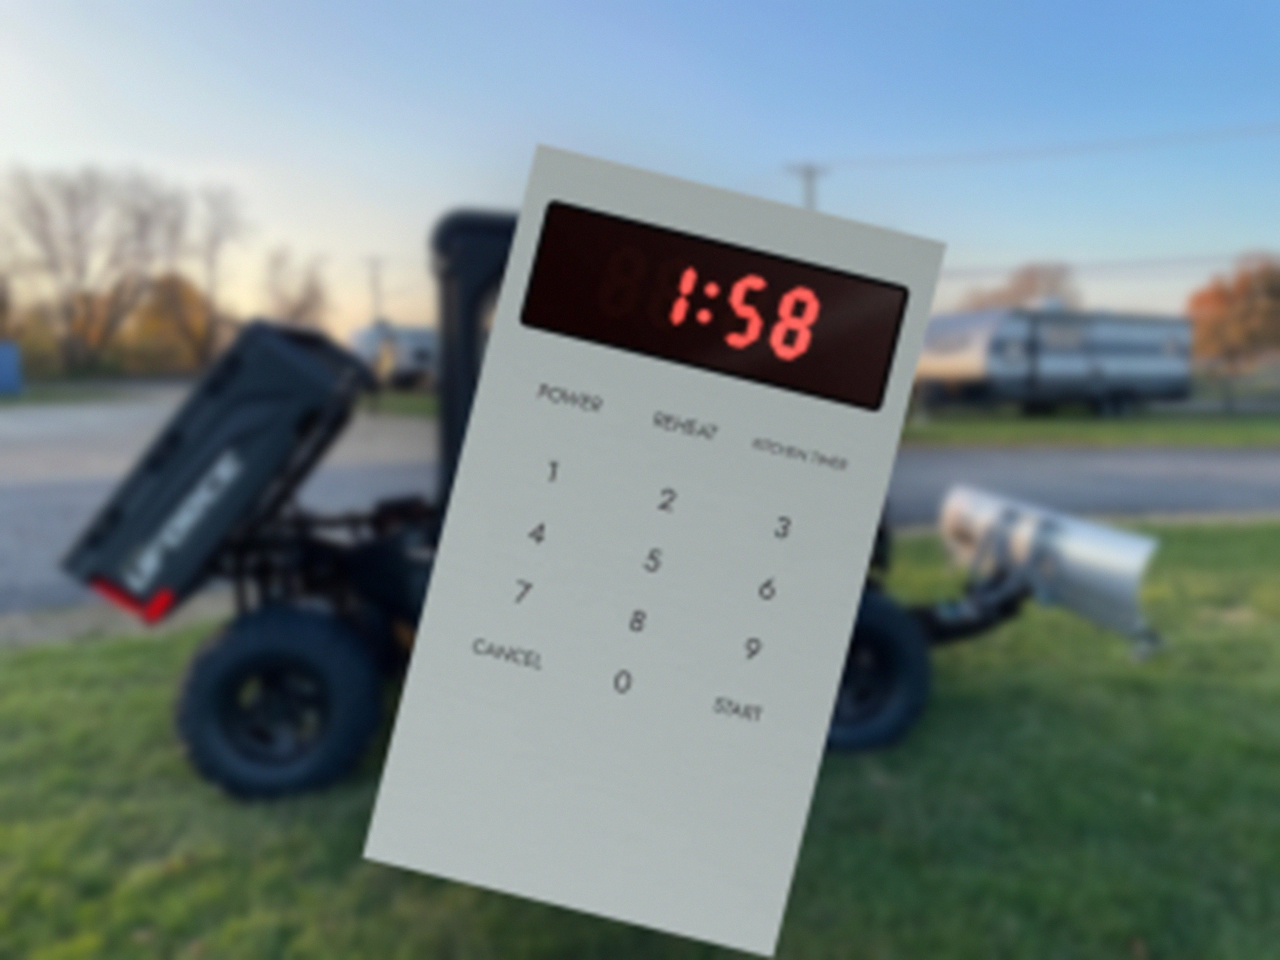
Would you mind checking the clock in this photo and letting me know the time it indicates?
1:58
